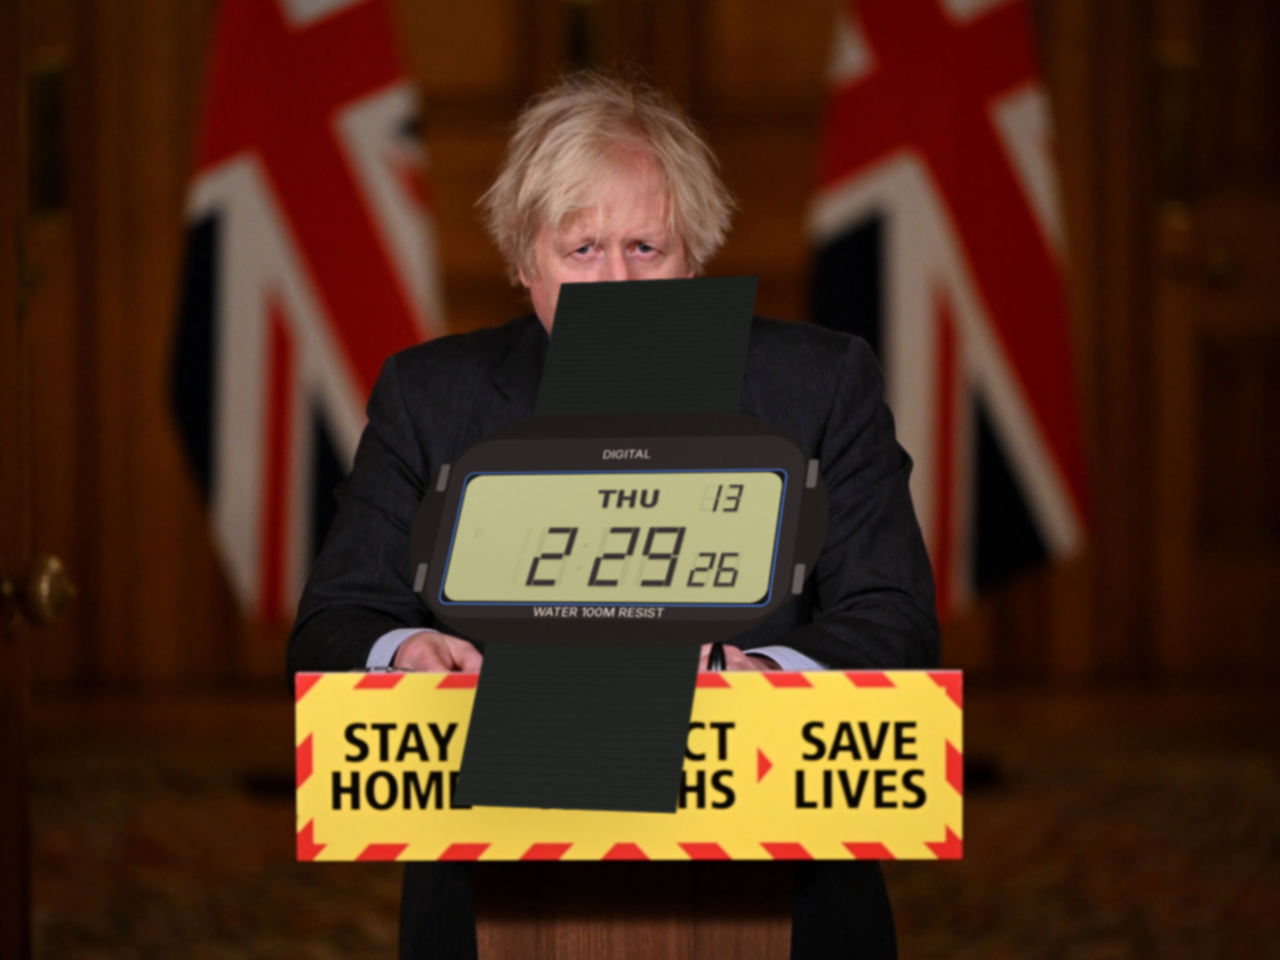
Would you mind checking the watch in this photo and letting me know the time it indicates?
2:29:26
